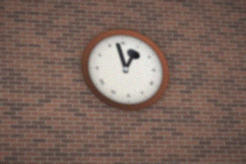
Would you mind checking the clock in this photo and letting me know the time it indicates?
12:58
